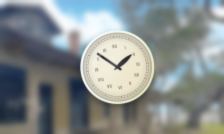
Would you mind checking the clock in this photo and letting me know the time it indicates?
1:52
